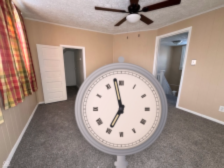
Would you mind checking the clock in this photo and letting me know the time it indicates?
6:58
